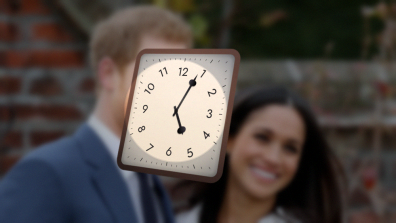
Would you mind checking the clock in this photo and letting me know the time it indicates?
5:04
